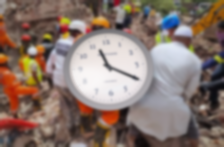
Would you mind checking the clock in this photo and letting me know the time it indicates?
11:20
